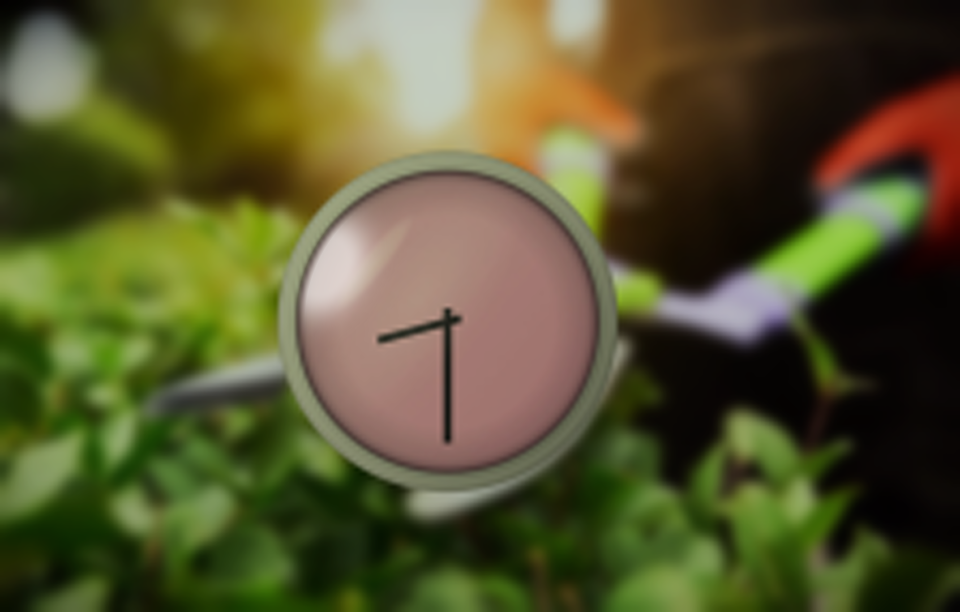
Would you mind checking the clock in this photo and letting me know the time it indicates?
8:30
